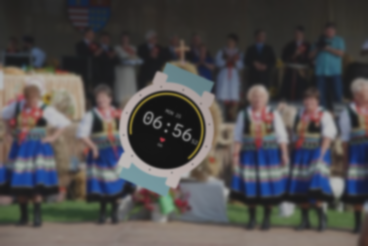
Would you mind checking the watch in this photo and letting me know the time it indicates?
6:56
